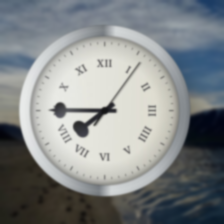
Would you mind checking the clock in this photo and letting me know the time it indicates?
7:45:06
